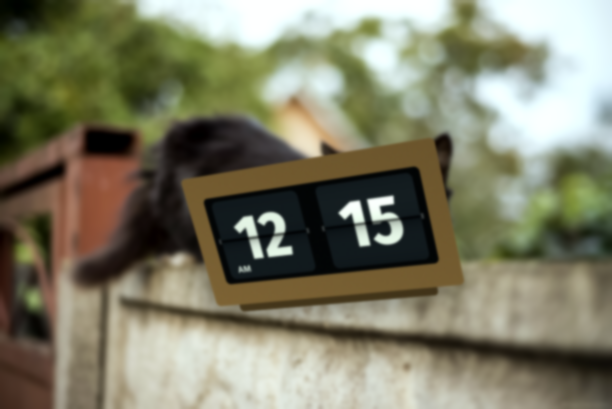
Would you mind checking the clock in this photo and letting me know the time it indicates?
12:15
